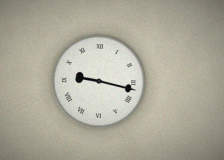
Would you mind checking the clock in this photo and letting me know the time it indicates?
9:17
